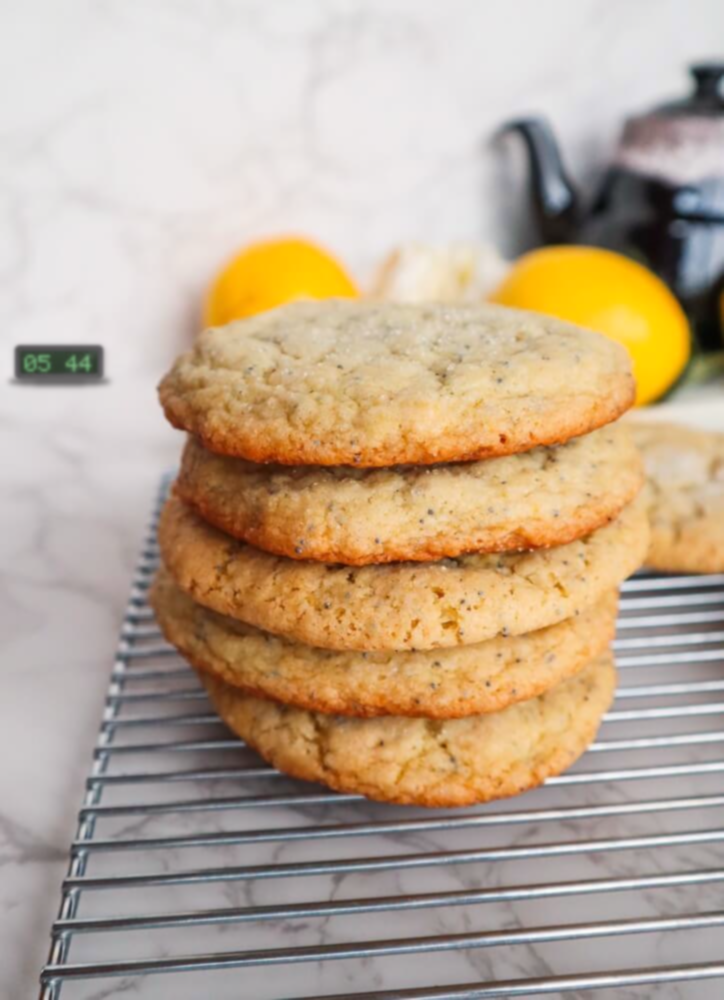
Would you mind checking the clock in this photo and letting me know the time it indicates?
5:44
